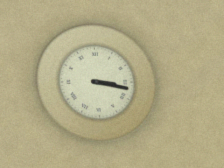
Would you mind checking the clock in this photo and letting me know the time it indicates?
3:17
